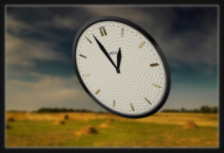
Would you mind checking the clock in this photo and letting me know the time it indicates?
12:57
